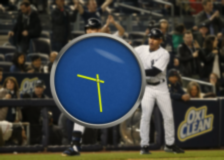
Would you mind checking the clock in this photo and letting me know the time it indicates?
9:29
